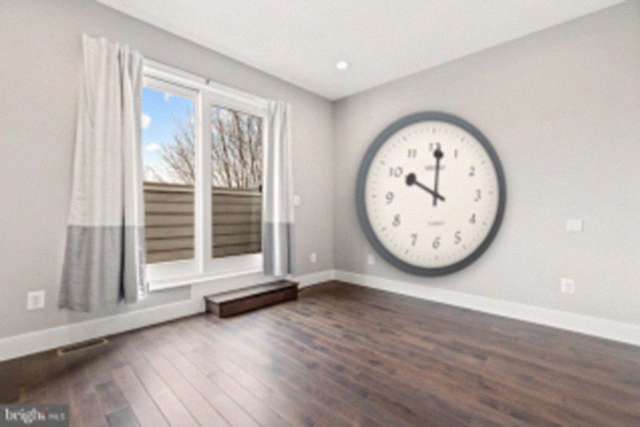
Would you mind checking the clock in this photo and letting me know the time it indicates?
10:01
